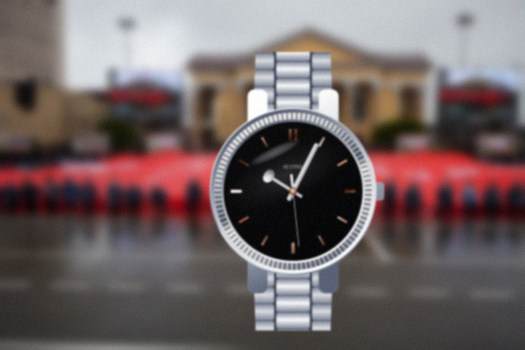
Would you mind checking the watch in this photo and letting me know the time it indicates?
10:04:29
